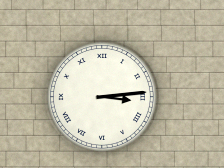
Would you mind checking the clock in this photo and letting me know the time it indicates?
3:14
